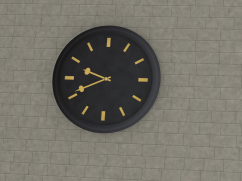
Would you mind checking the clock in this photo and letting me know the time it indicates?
9:41
